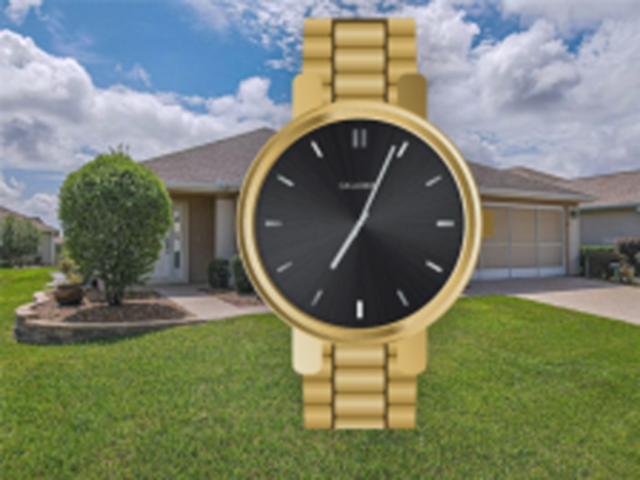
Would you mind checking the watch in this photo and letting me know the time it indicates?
7:04
